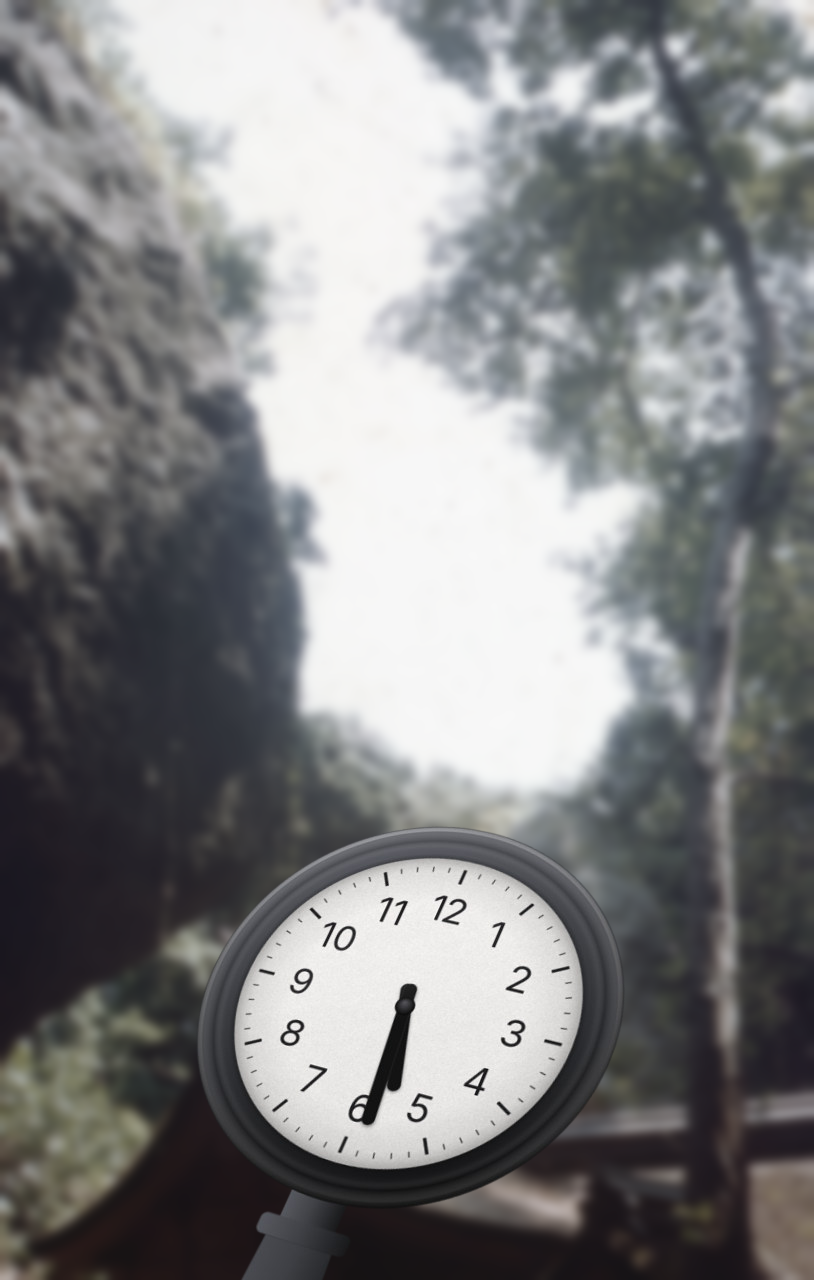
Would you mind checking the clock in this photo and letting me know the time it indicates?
5:29
